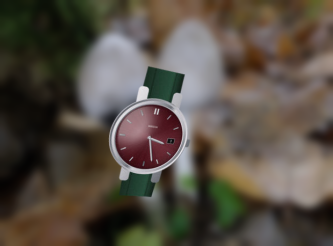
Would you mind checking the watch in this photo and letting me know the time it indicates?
3:27
